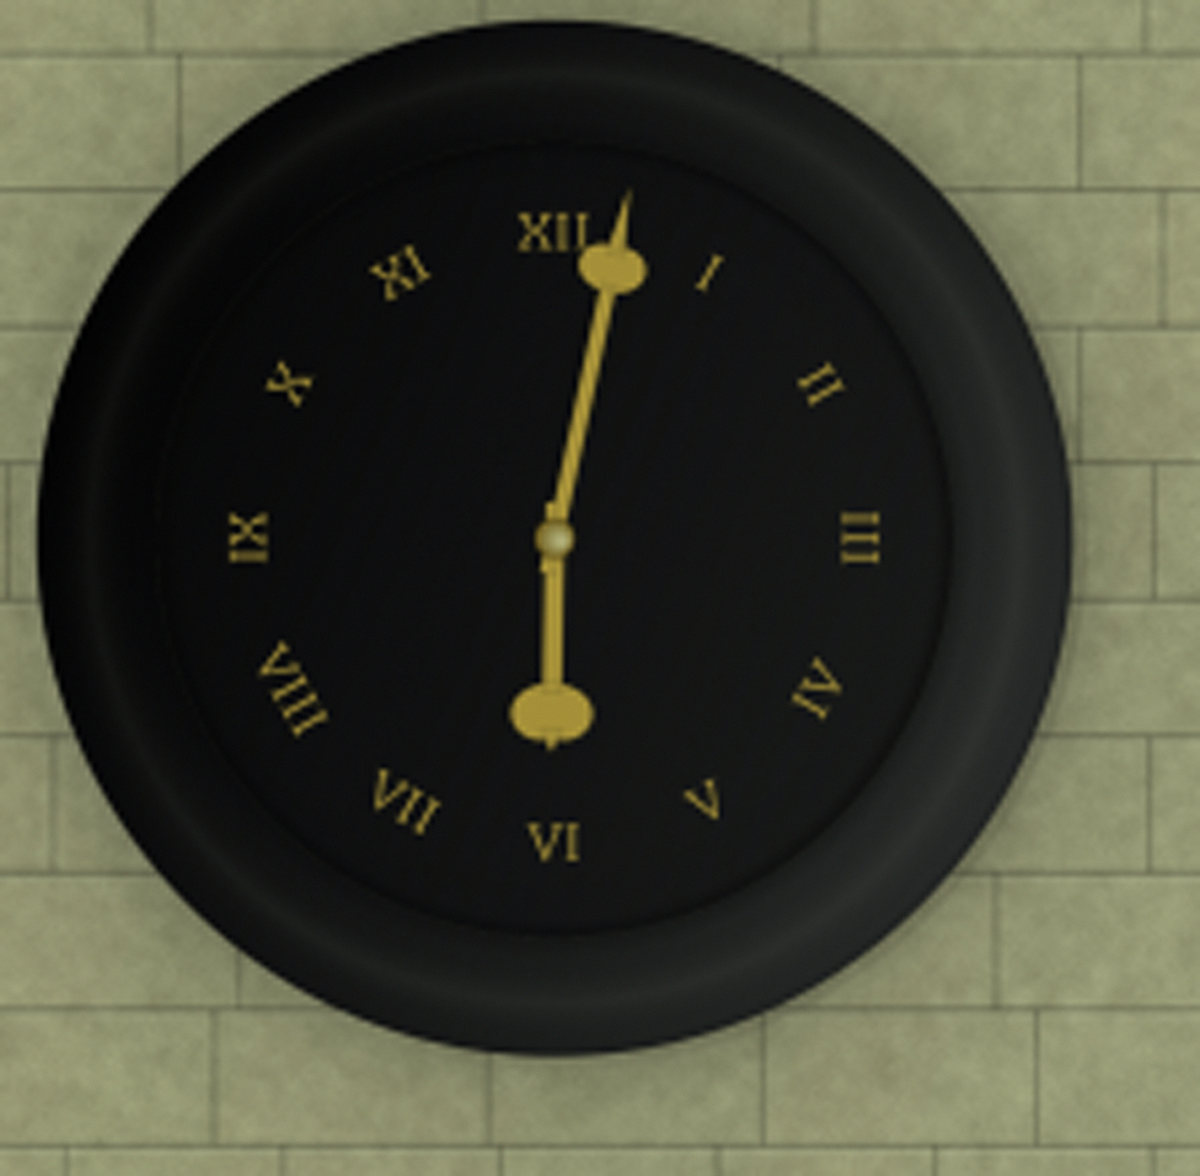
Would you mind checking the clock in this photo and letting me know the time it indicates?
6:02
